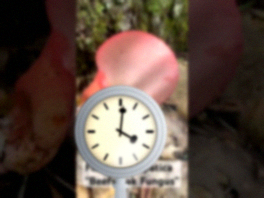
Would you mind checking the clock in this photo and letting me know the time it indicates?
4:01
